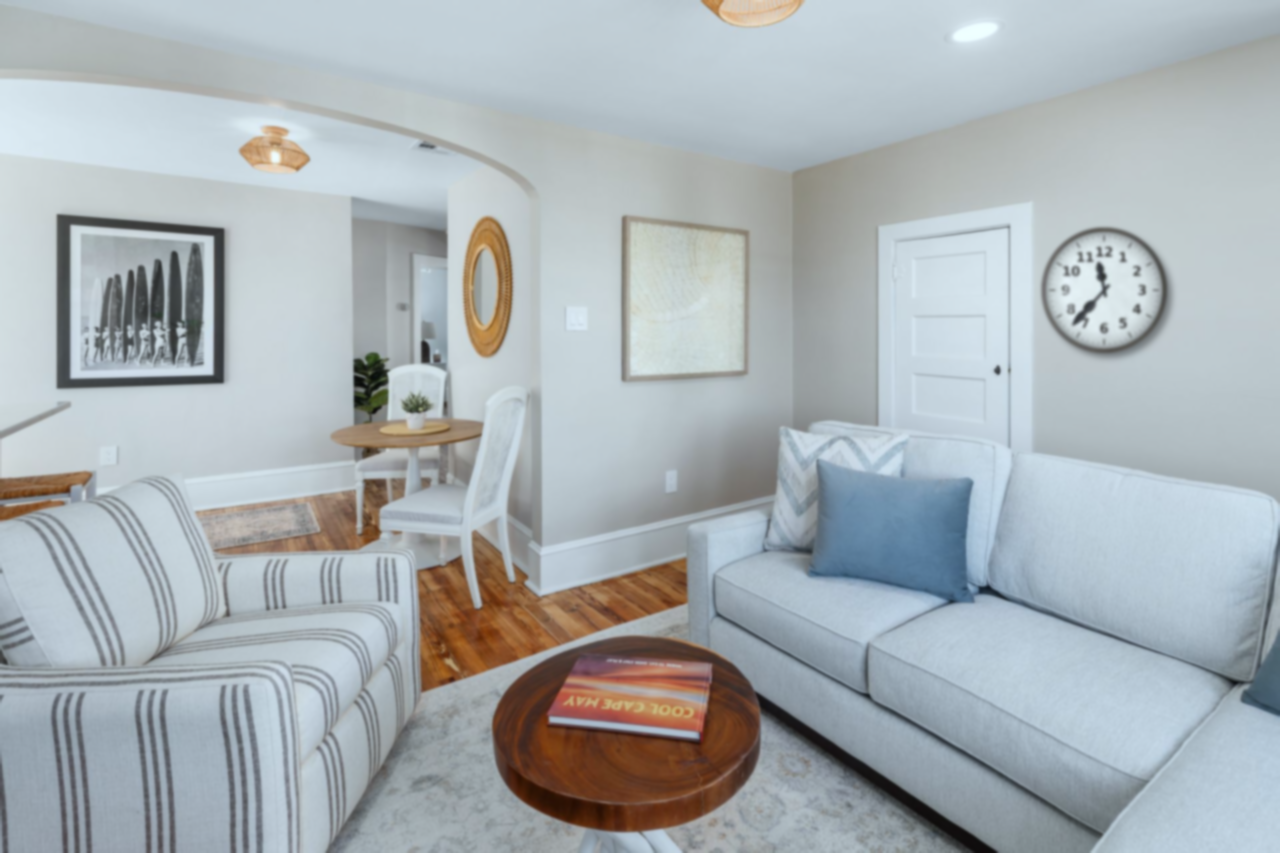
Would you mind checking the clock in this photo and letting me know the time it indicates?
11:37
